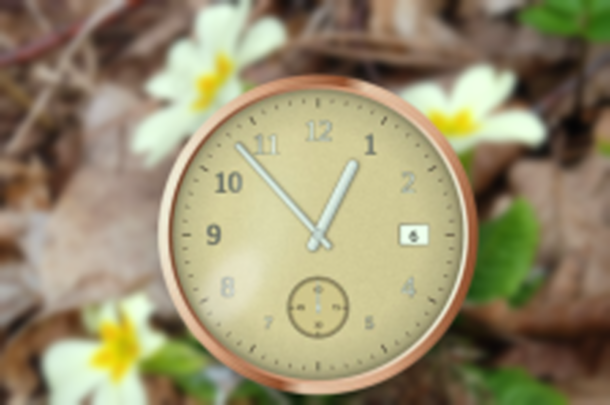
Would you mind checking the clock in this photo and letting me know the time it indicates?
12:53
